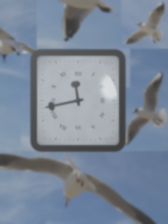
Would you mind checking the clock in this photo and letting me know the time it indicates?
11:43
